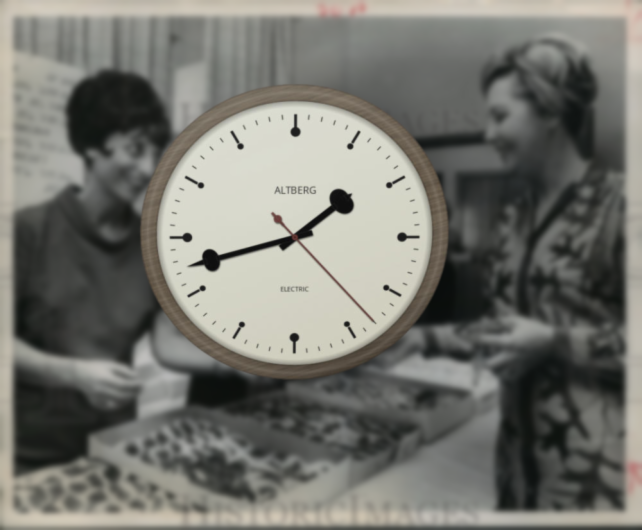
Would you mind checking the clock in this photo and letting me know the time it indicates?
1:42:23
